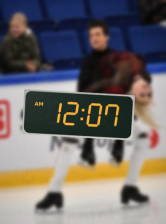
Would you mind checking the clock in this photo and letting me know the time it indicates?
12:07
